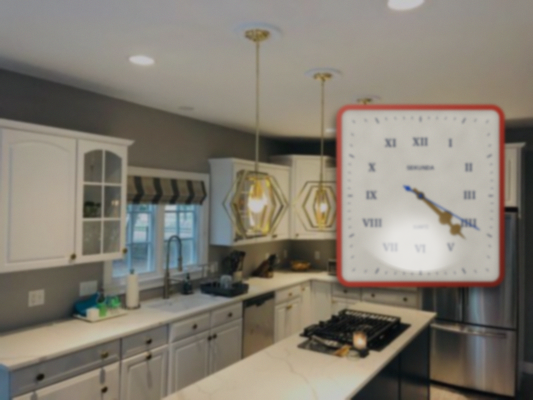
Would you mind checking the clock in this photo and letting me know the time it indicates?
4:22:20
